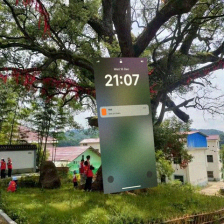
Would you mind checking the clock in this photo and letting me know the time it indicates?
21:07
